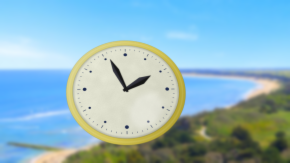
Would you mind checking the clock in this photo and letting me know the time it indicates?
1:56
